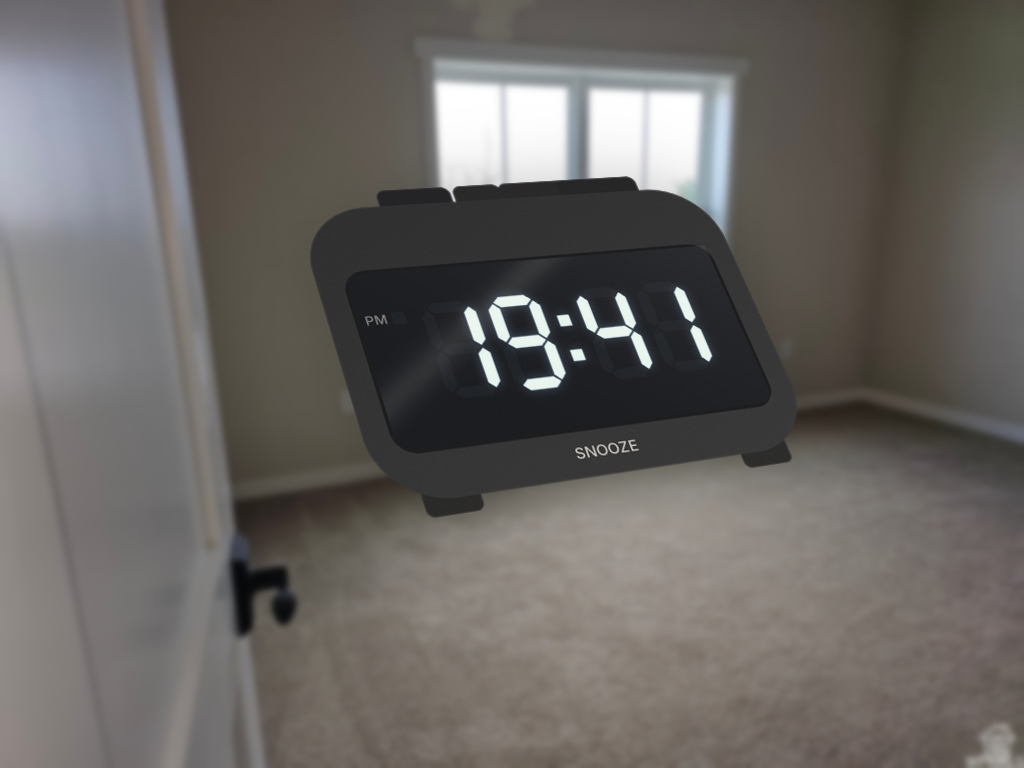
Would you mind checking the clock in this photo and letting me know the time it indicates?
19:41
